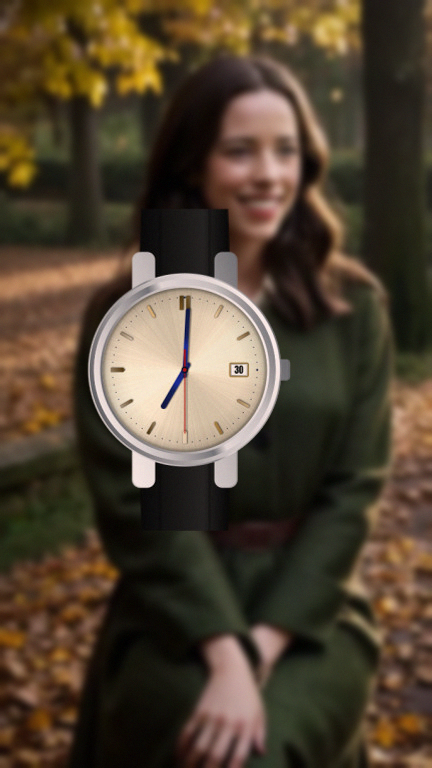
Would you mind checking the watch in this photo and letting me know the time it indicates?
7:00:30
